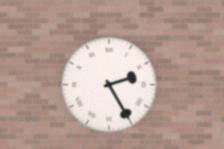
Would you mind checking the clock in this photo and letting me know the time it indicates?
2:25
